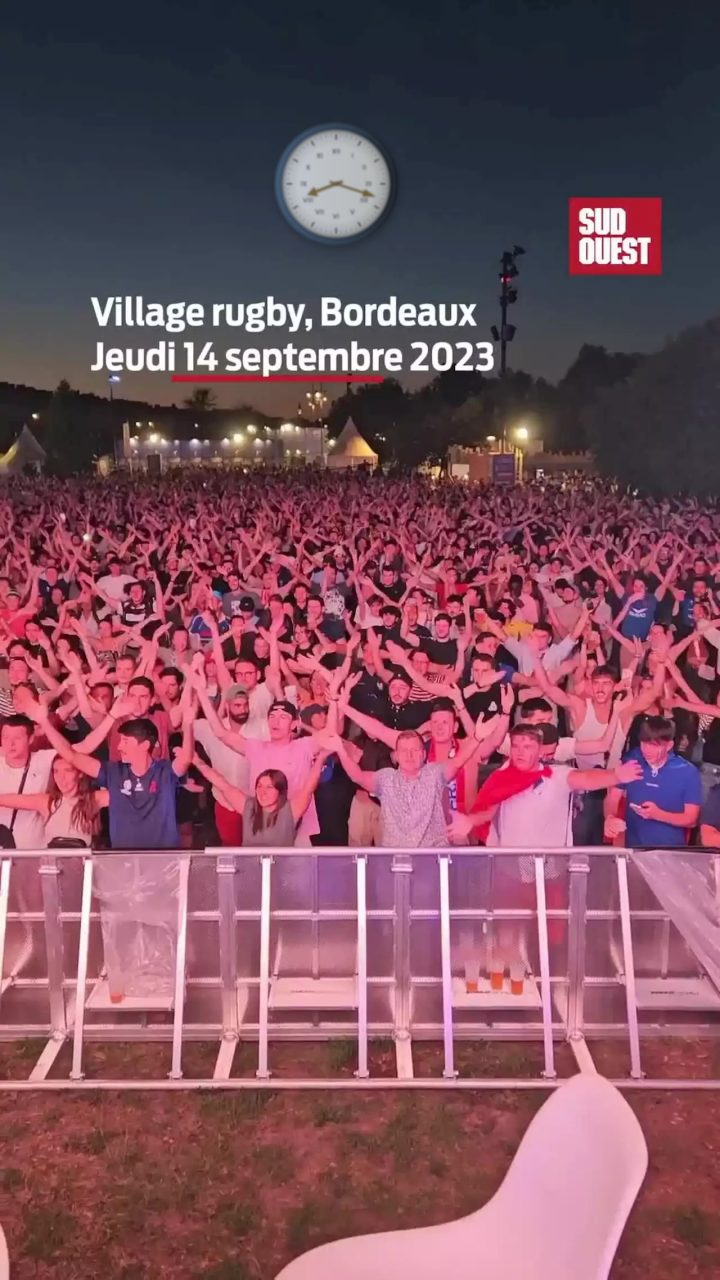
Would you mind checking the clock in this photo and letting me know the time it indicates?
8:18
